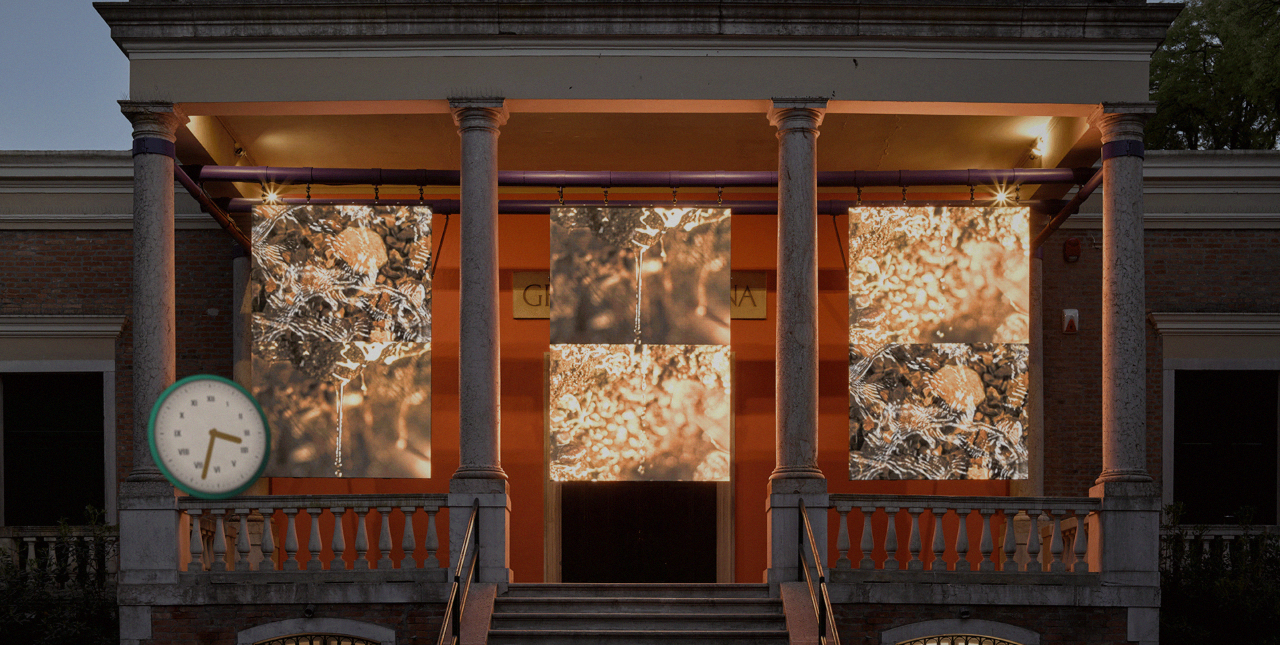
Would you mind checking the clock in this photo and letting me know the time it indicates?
3:33
